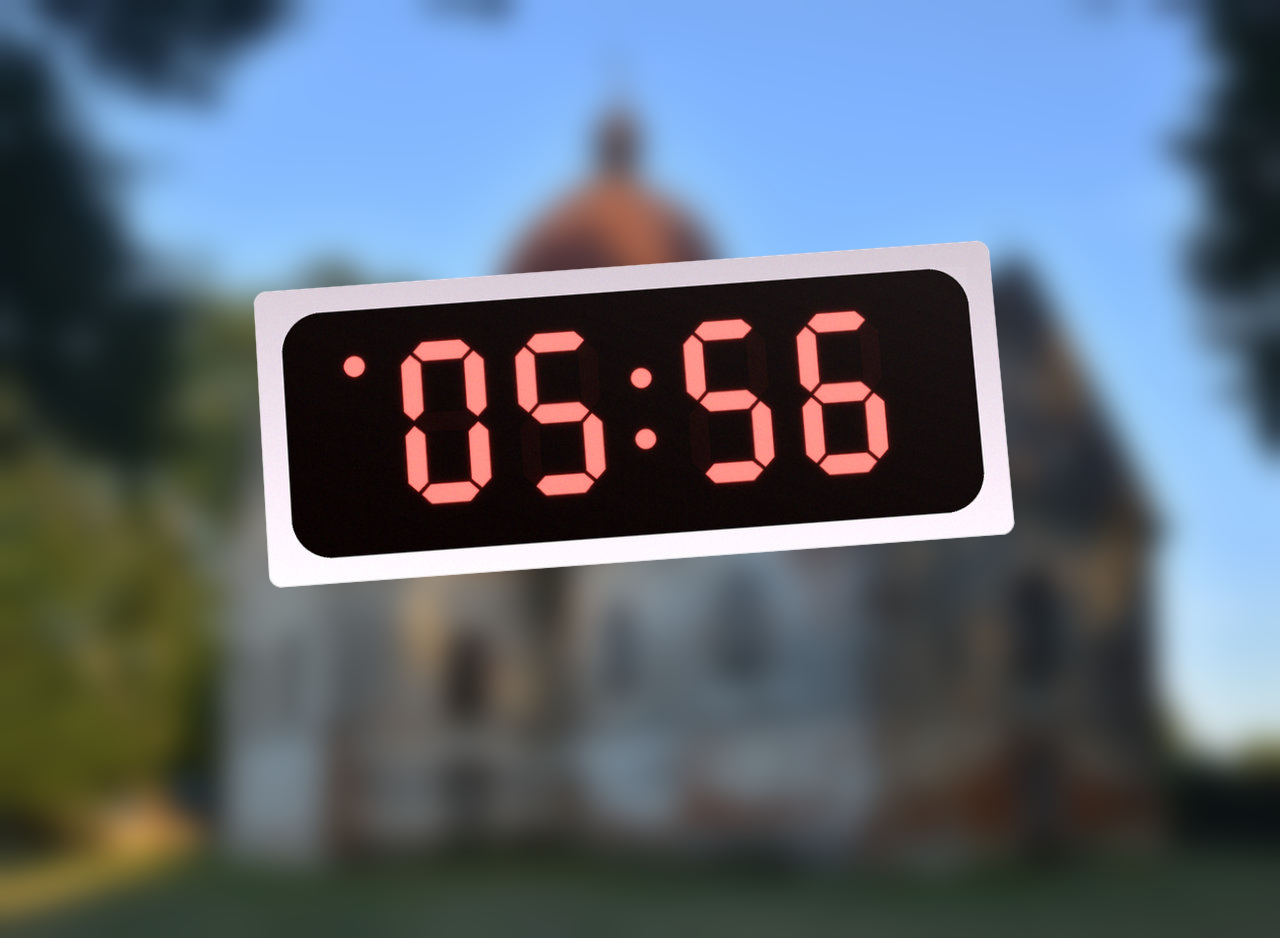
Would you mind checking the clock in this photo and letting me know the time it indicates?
5:56
